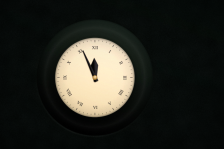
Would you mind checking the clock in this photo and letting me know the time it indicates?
11:56
